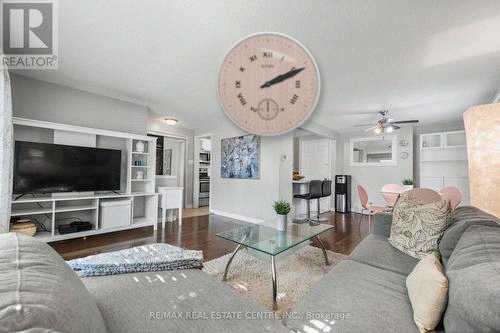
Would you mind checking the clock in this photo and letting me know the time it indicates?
2:11
